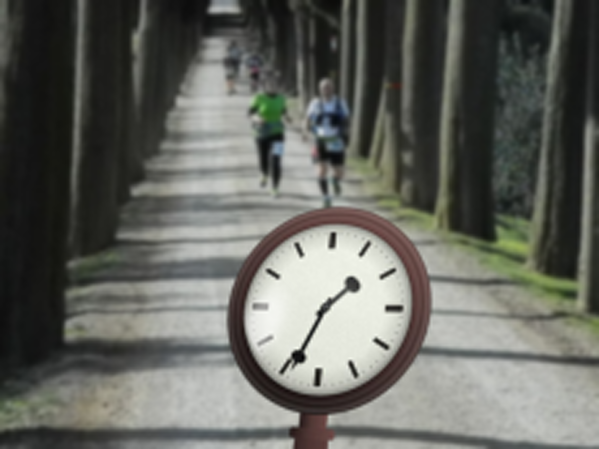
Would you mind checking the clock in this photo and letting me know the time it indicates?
1:34
